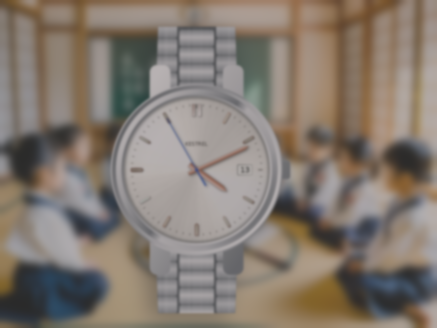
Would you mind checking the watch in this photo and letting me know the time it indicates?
4:10:55
